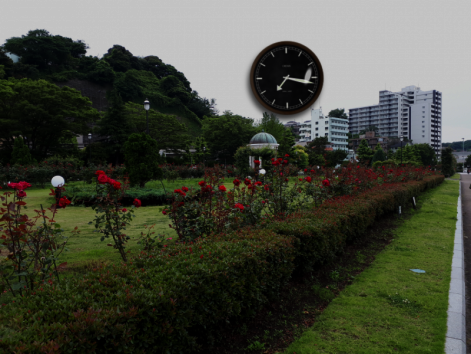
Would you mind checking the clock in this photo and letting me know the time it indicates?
7:17
